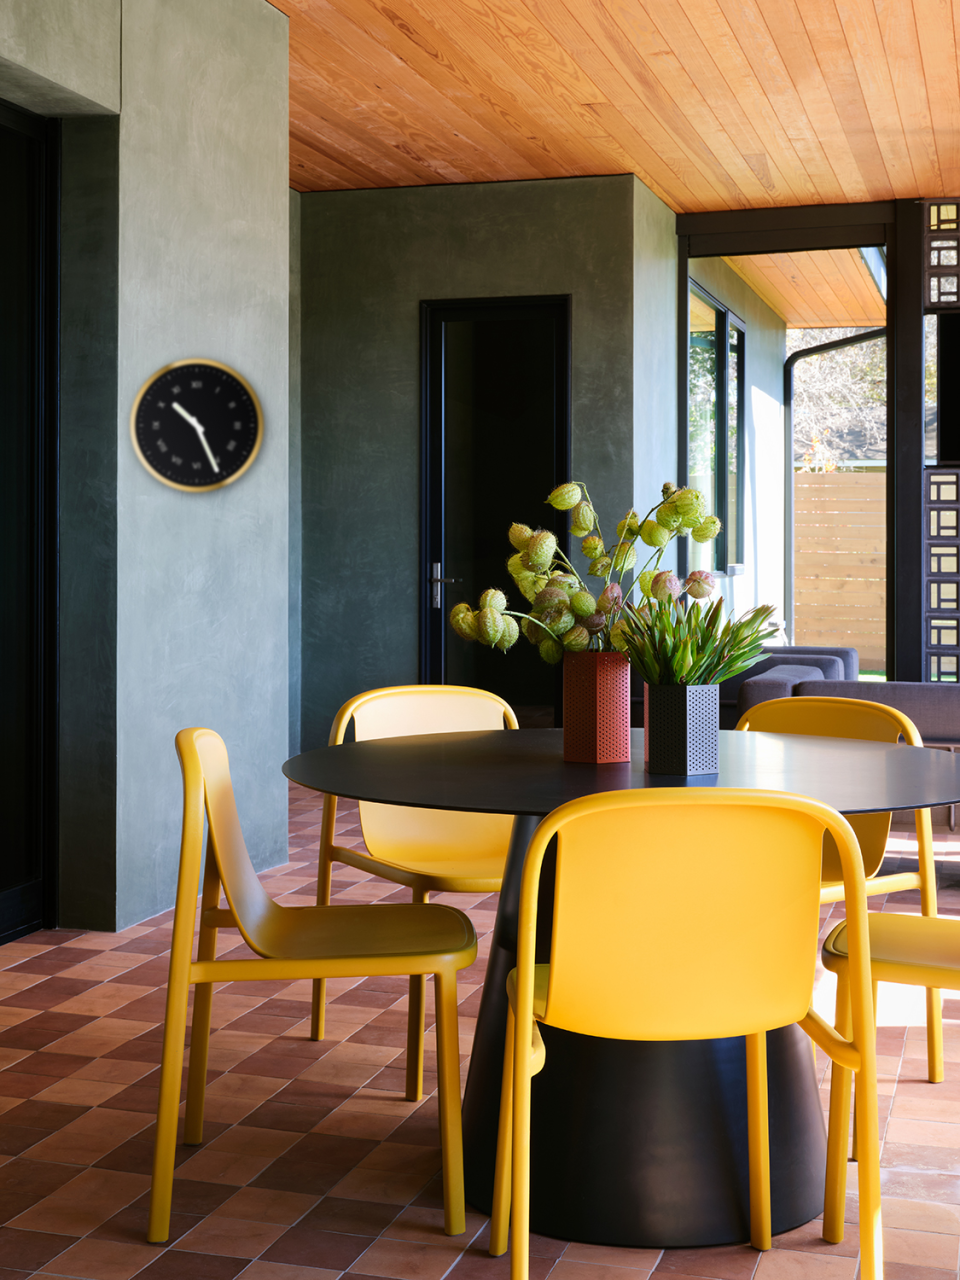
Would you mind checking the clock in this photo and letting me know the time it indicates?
10:26
